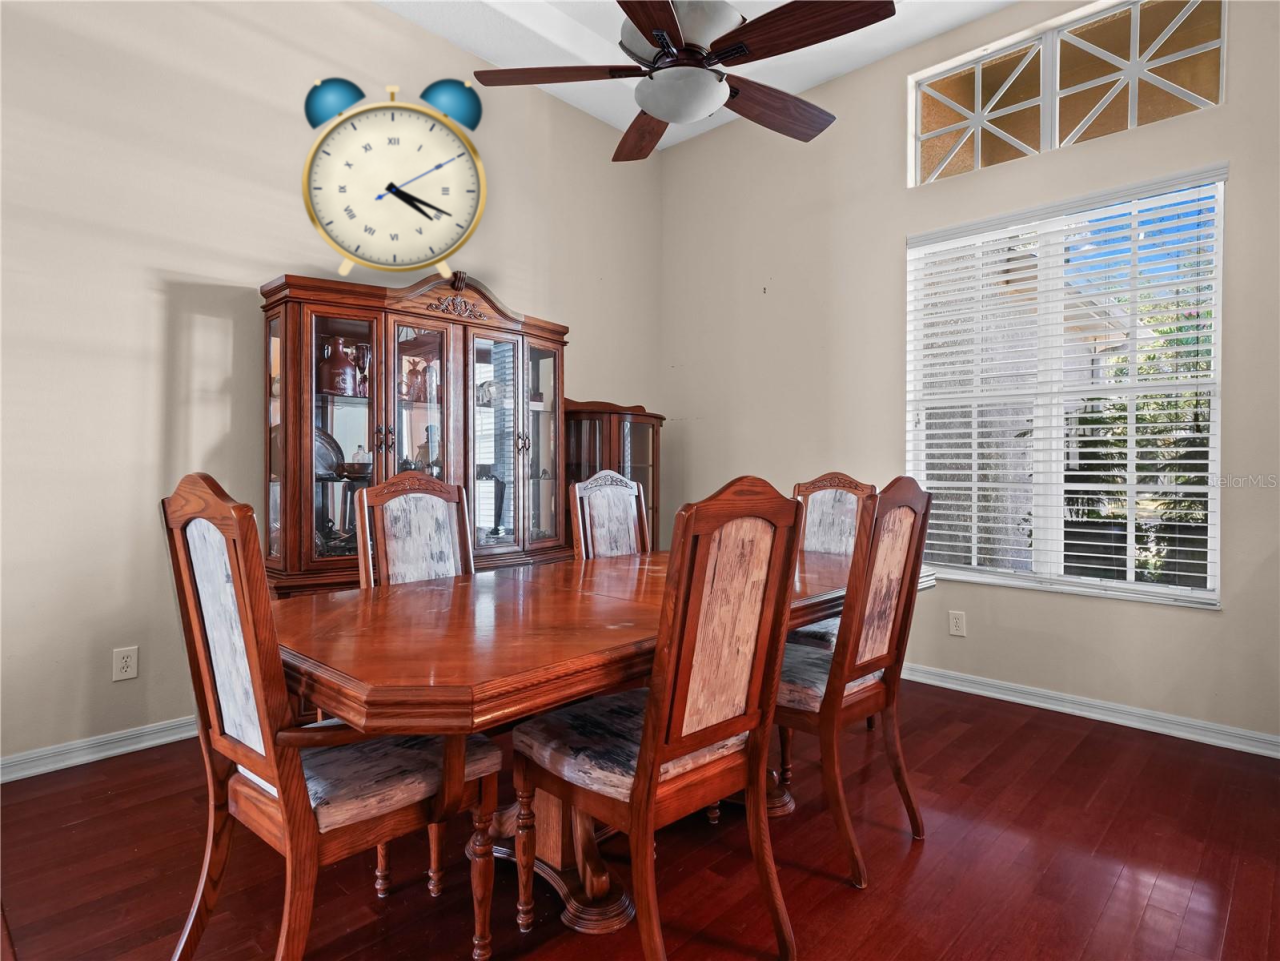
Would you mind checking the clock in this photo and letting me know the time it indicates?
4:19:10
